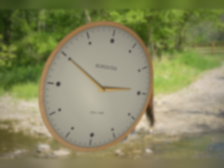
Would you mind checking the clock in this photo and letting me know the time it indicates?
2:50
